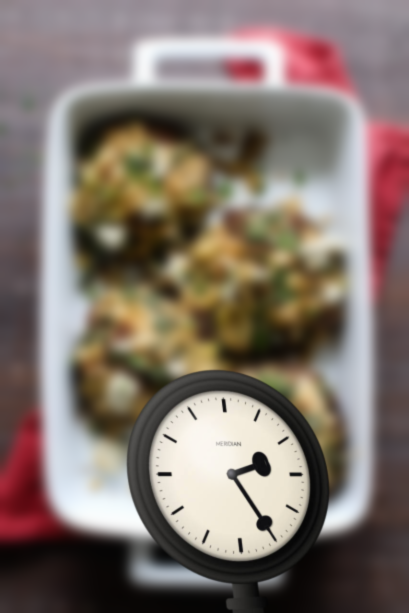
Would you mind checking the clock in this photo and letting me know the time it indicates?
2:25
